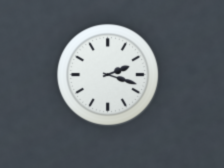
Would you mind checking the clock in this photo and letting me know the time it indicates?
2:18
